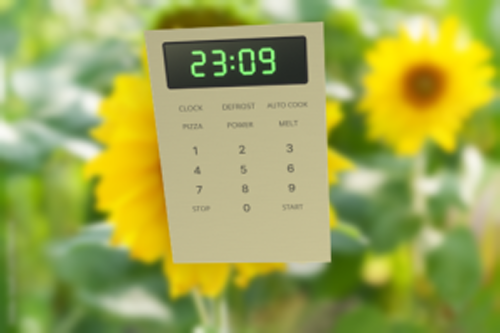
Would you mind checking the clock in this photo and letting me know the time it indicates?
23:09
